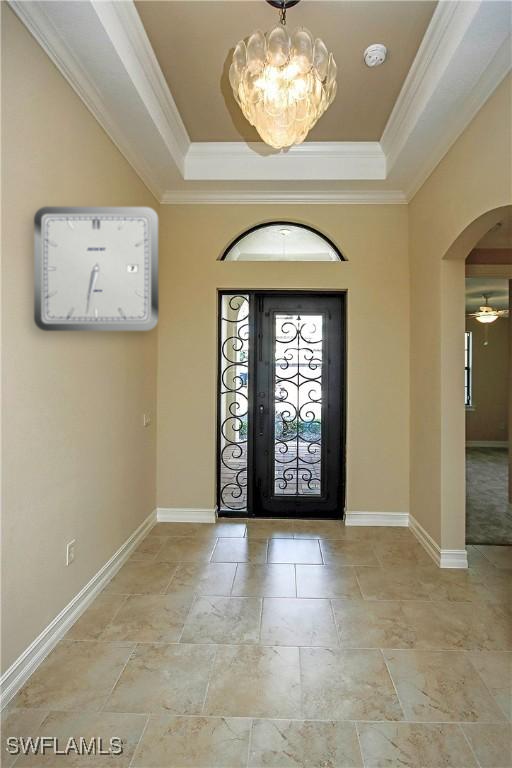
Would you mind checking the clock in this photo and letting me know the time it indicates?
6:32
